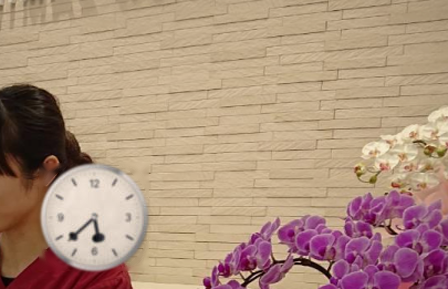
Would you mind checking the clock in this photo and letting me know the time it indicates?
5:38
